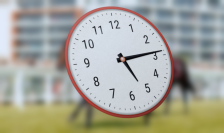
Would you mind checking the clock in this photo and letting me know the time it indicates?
5:14
